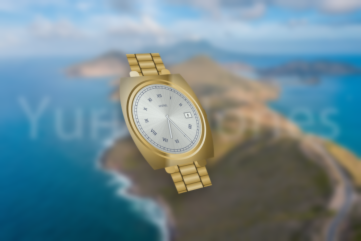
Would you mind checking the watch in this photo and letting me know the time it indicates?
6:25
